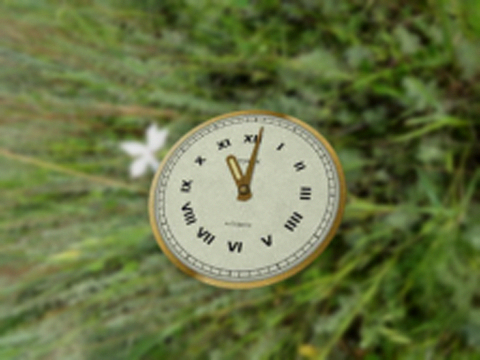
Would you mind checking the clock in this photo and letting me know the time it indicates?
11:01
